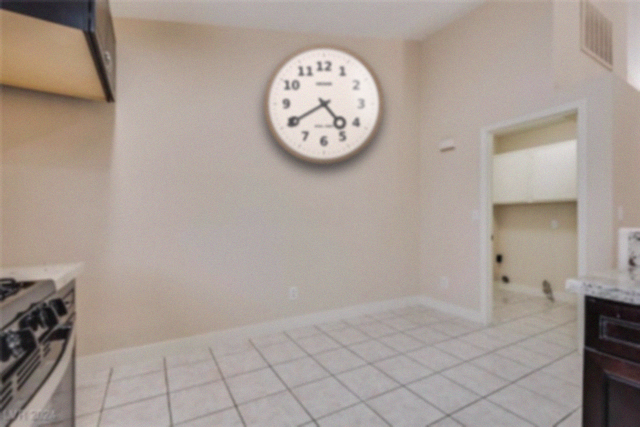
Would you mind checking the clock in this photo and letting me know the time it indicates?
4:40
